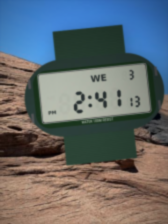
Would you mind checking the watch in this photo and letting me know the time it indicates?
2:41:13
